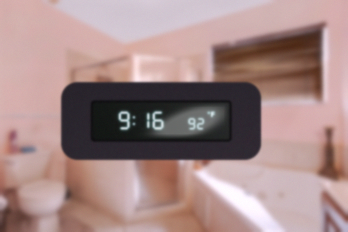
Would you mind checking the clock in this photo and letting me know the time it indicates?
9:16
